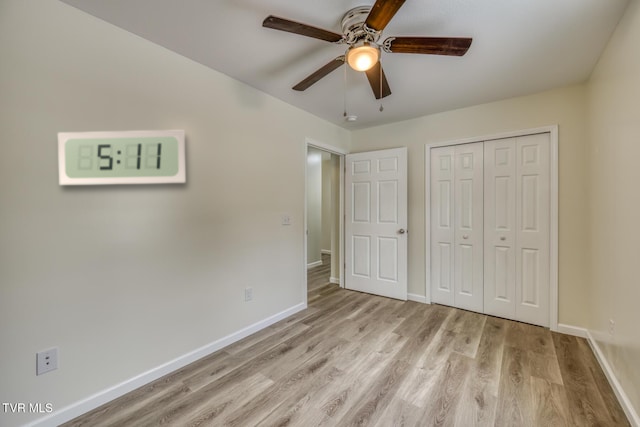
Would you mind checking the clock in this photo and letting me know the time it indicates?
5:11
